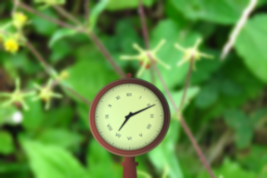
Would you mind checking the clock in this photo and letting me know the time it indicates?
7:11
